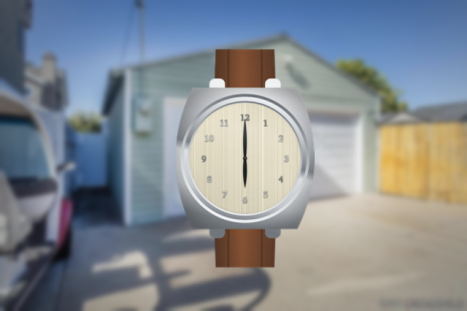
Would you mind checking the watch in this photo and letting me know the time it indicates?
6:00
